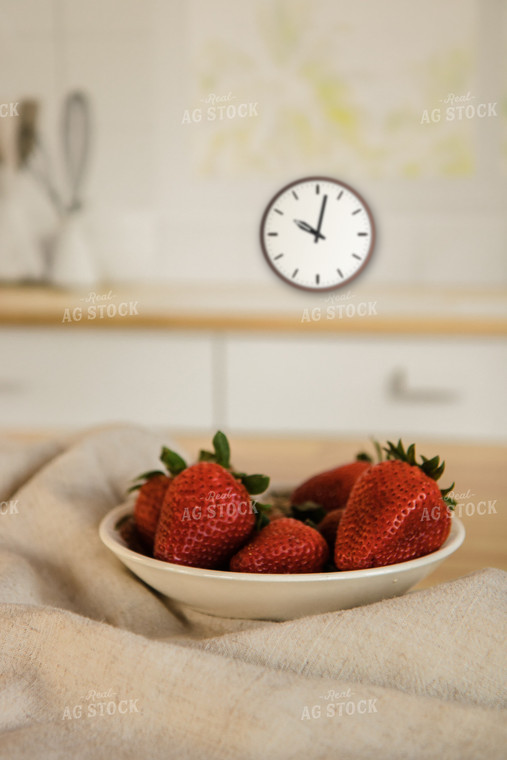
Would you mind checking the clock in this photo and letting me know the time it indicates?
10:02
